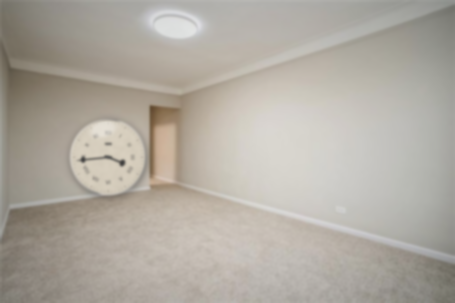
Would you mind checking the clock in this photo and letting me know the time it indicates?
3:44
